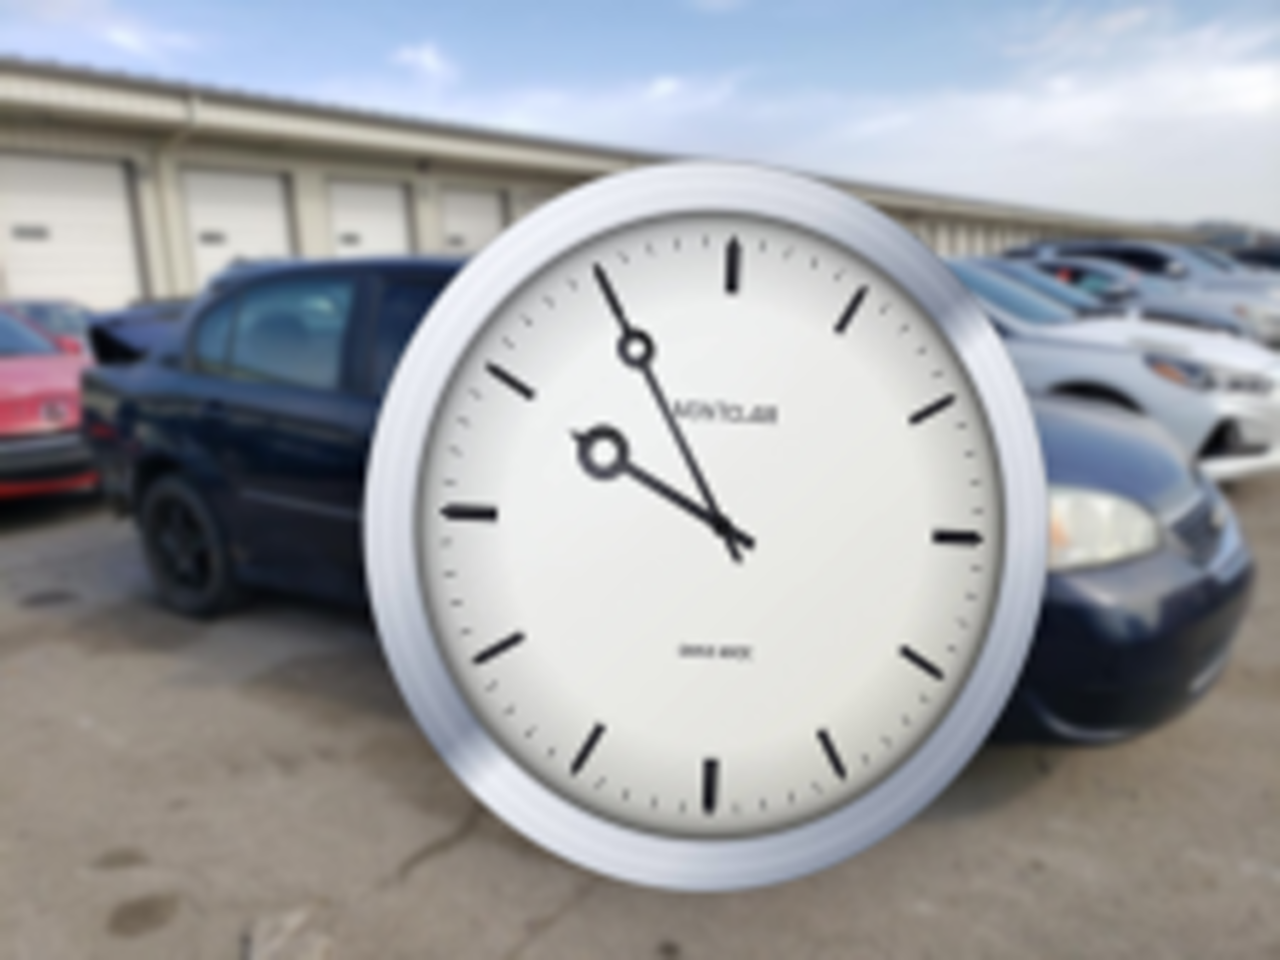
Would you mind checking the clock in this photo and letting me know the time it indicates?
9:55
